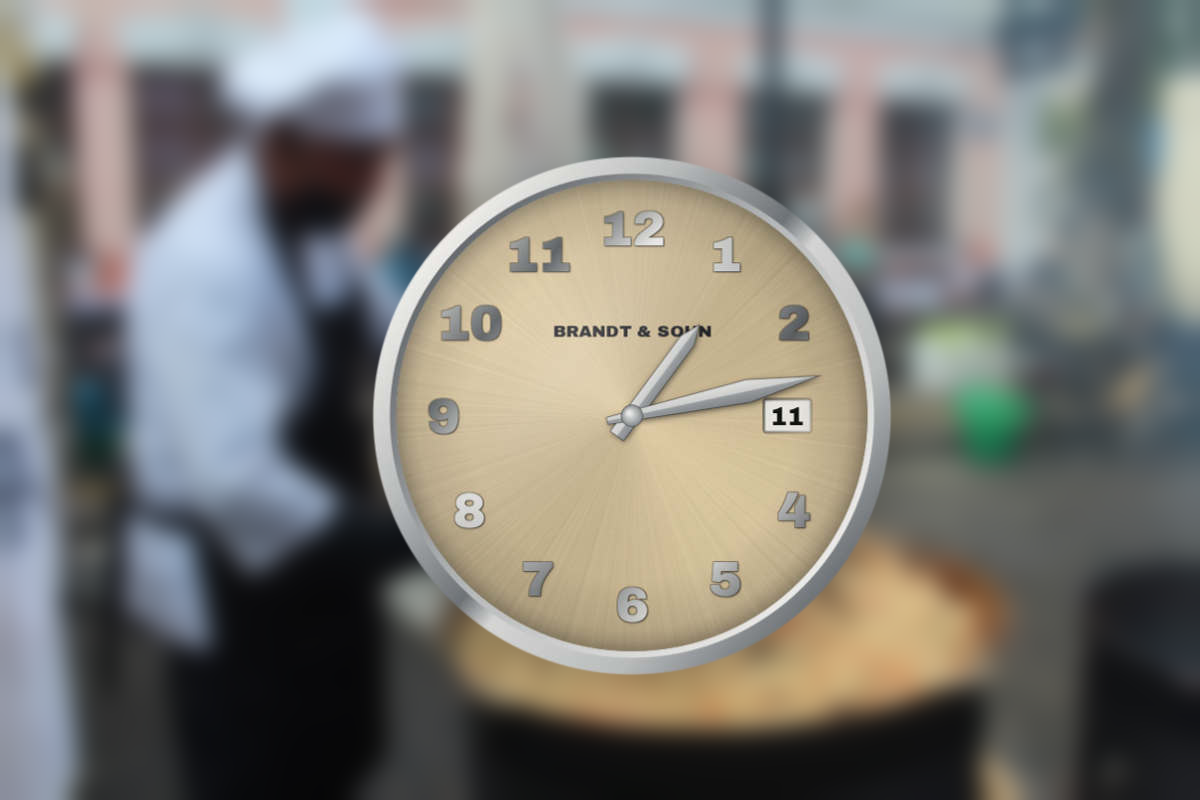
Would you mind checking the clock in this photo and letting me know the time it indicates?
1:13
